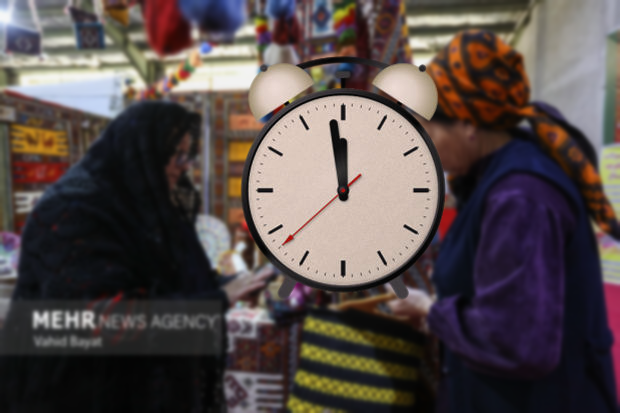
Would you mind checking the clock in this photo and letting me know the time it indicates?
11:58:38
